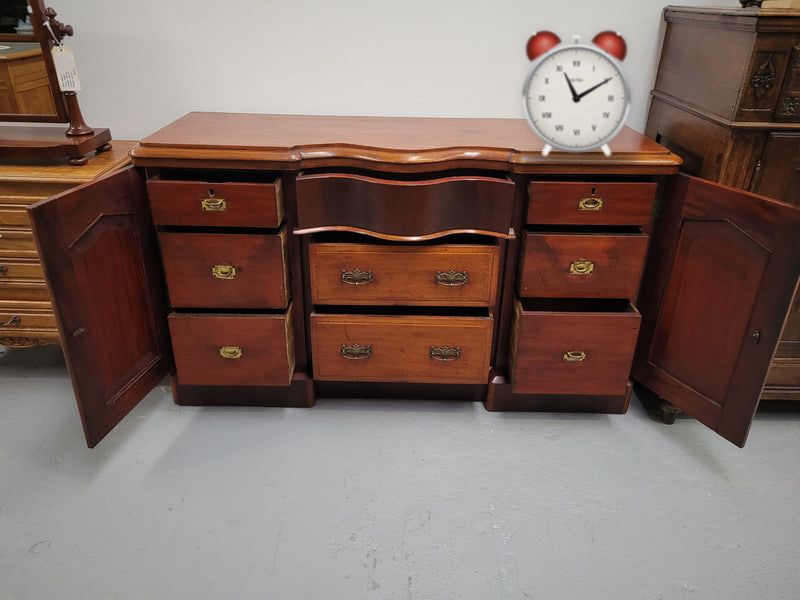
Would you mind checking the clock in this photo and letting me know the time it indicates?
11:10
